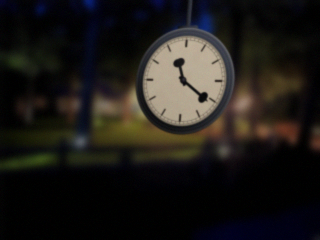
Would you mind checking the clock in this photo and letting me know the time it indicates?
11:21
